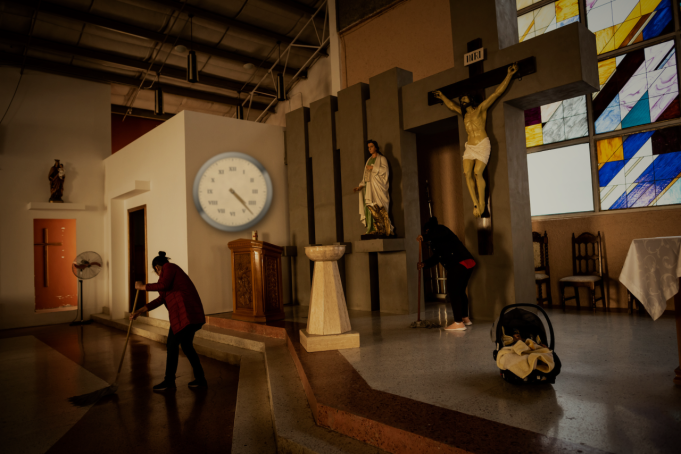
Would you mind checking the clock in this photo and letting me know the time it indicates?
4:23
